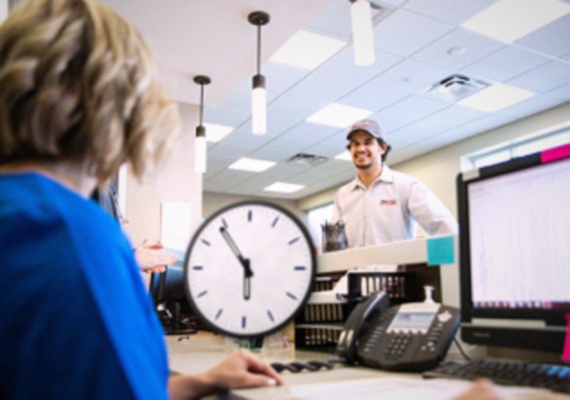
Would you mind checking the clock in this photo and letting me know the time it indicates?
5:54
